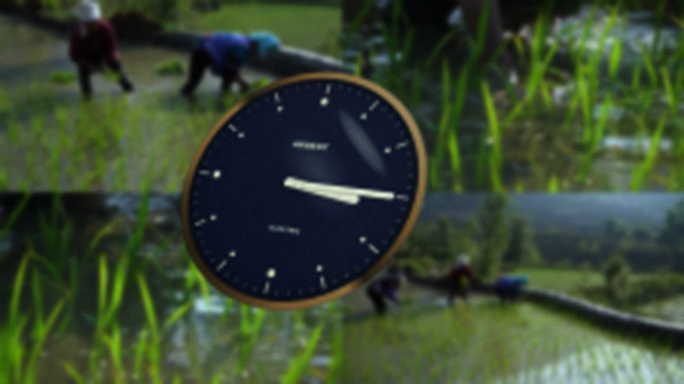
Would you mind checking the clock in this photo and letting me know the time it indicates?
3:15
